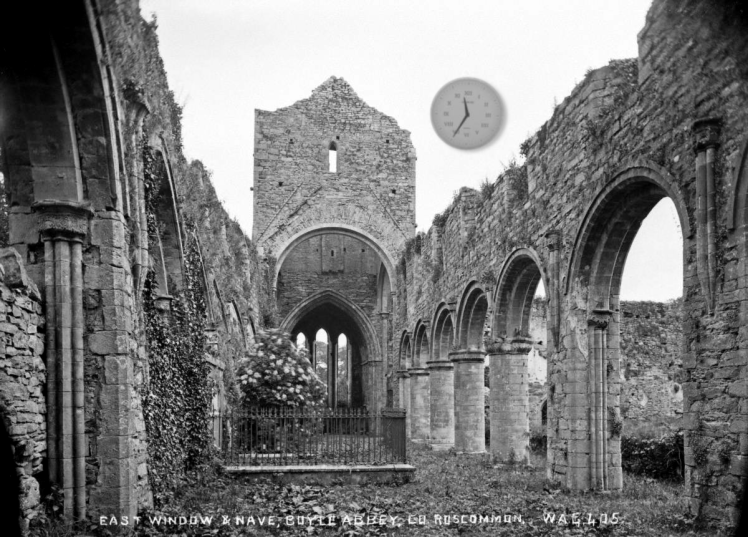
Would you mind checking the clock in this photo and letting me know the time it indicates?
11:35
